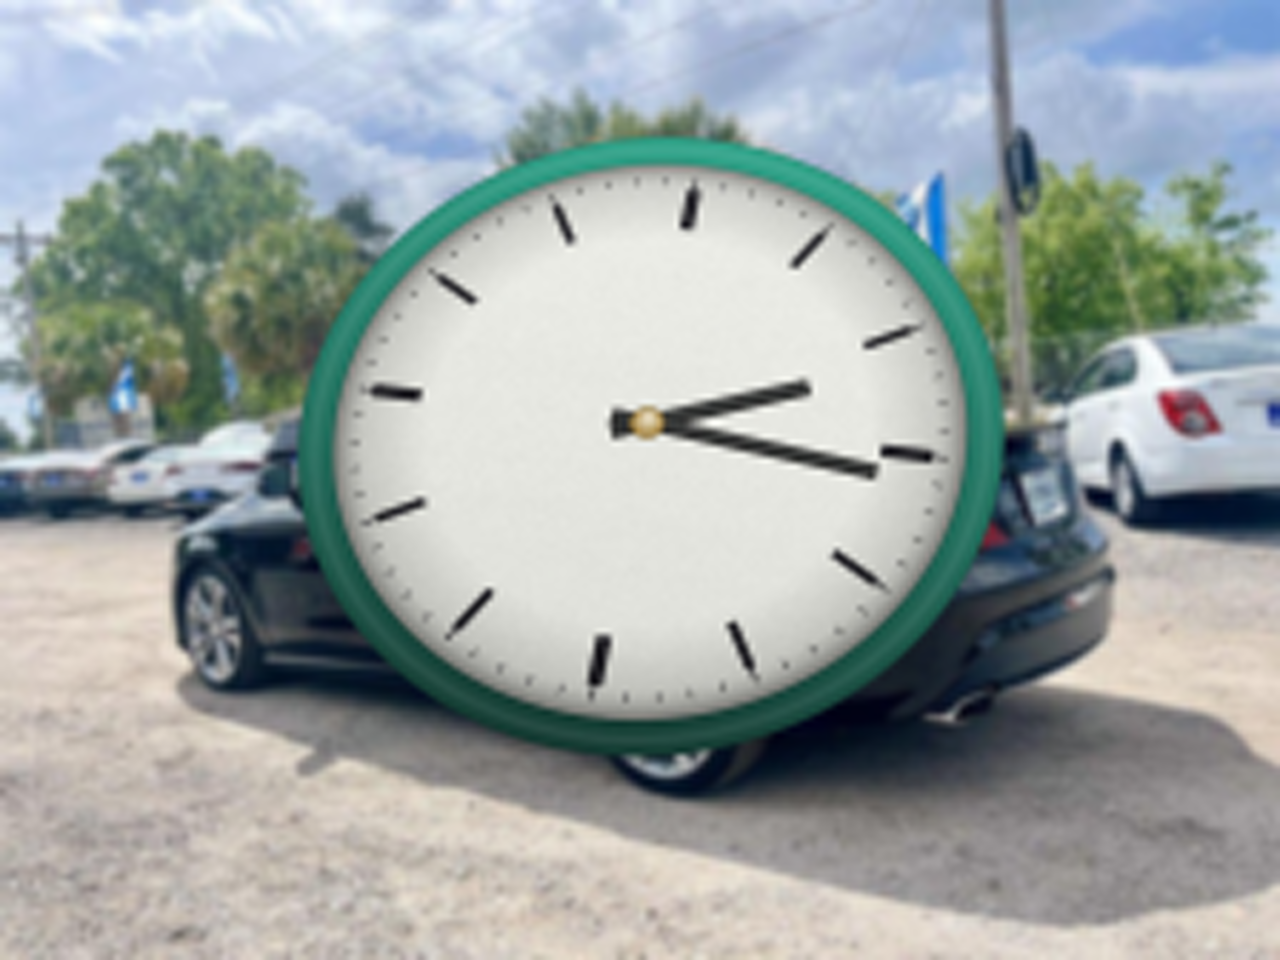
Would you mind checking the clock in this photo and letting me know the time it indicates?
2:16
